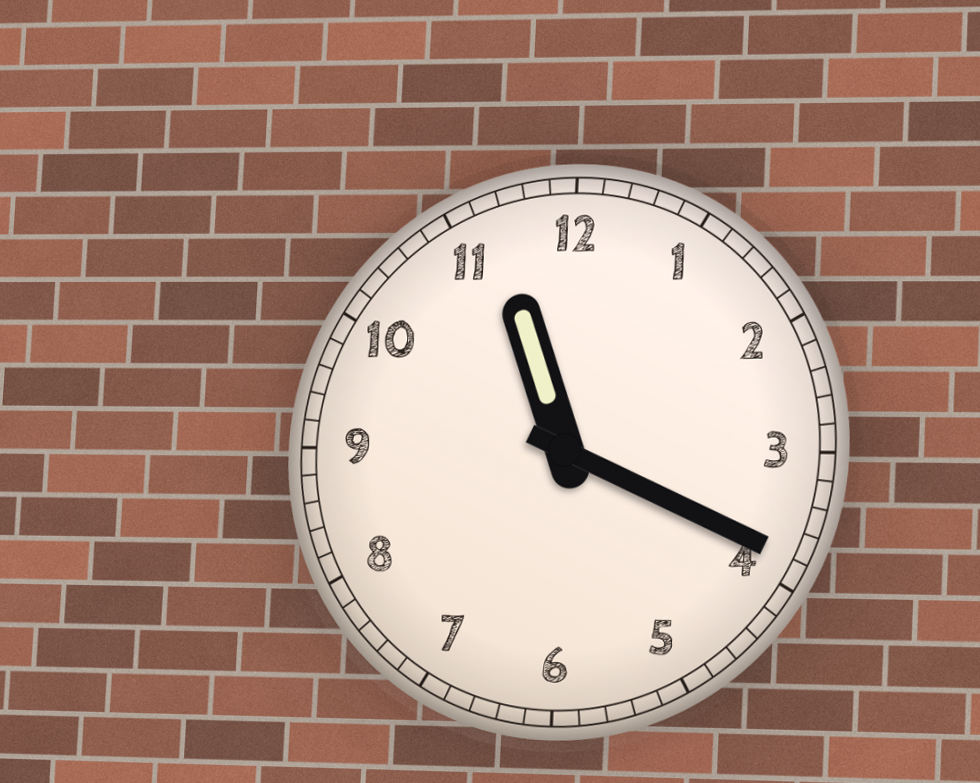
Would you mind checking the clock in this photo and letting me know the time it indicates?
11:19
